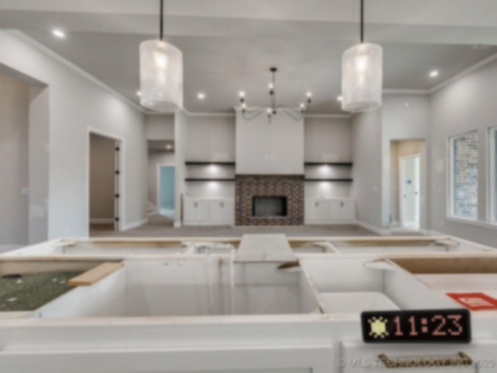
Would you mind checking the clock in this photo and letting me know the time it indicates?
11:23
